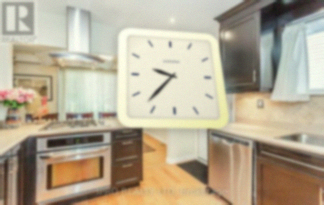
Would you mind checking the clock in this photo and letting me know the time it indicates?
9:37
